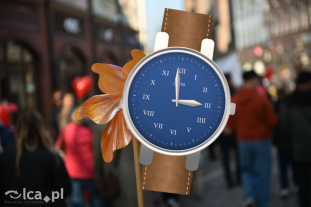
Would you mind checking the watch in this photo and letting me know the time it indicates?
2:59
